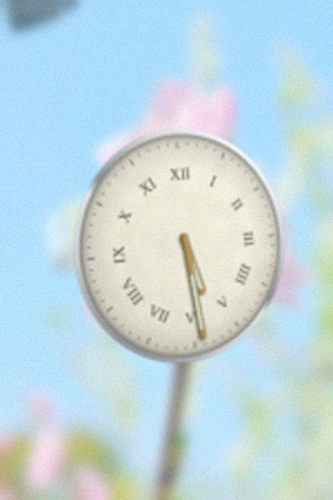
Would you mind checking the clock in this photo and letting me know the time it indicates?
5:29
